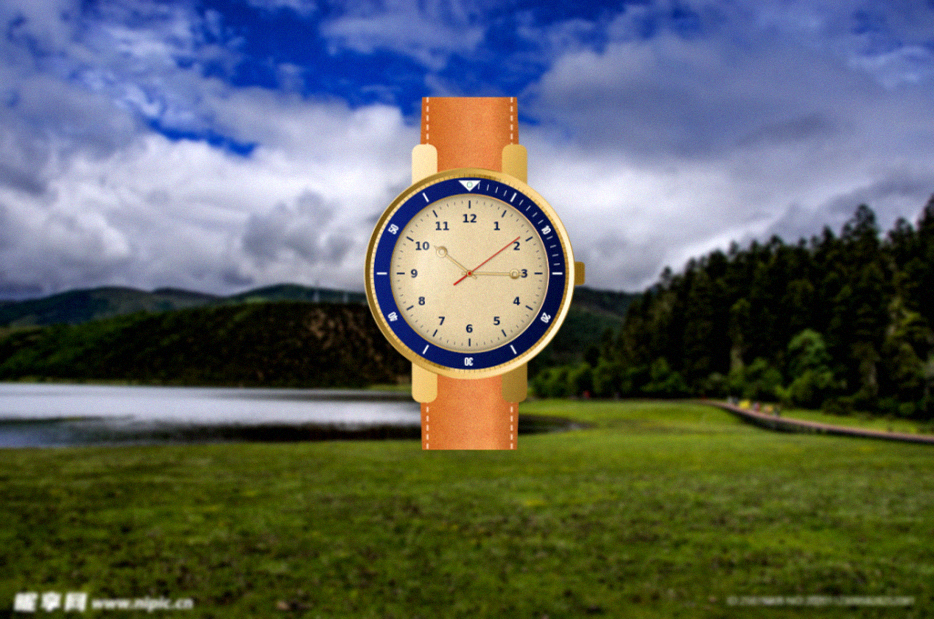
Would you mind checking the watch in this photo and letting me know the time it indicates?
10:15:09
